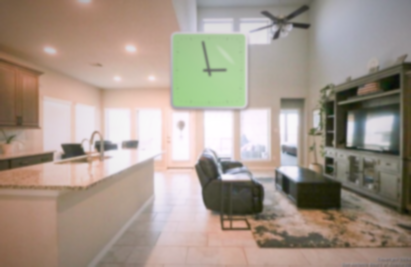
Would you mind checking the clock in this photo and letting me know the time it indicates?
2:58
